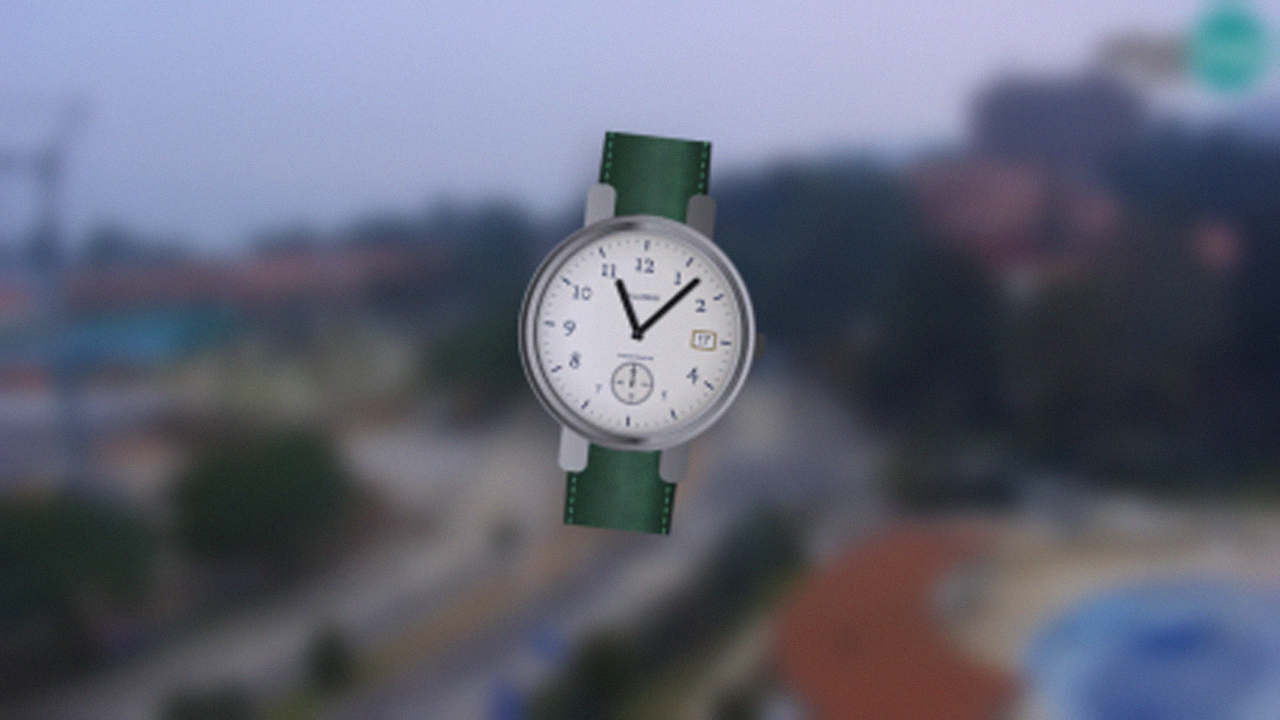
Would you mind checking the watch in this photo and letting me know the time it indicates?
11:07
